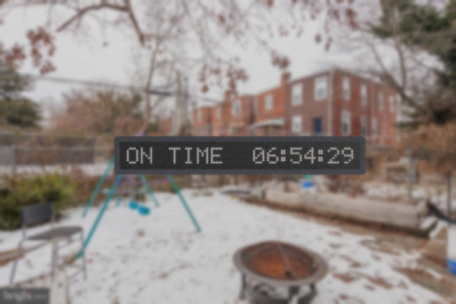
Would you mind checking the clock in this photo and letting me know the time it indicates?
6:54:29
